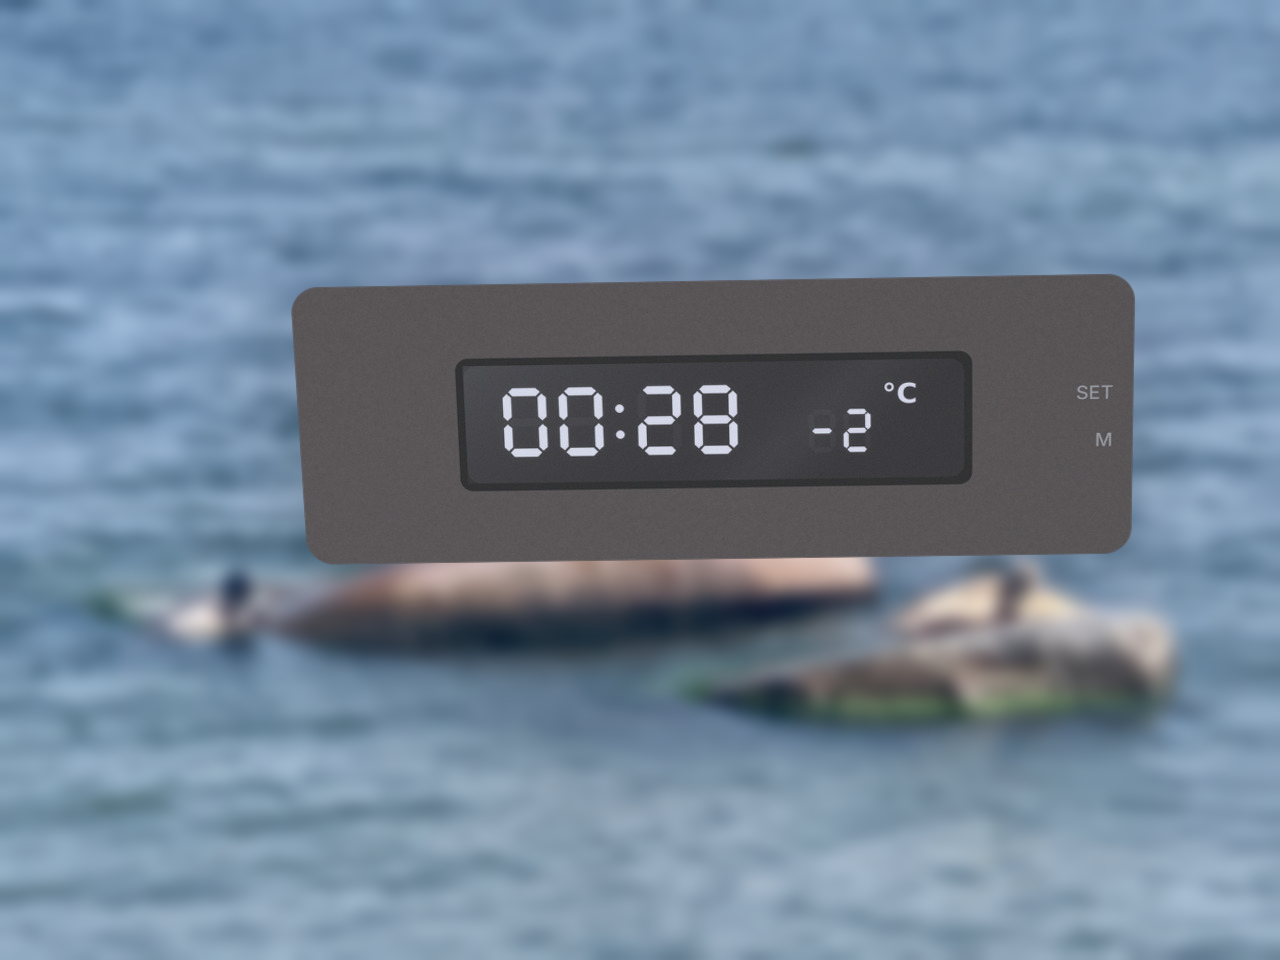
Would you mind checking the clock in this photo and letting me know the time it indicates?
0:28
